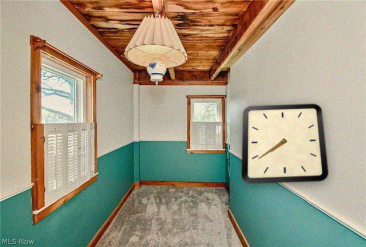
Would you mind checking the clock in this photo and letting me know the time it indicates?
7:39
